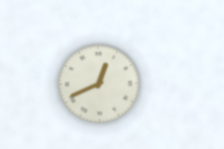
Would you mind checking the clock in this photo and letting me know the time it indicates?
12:41
